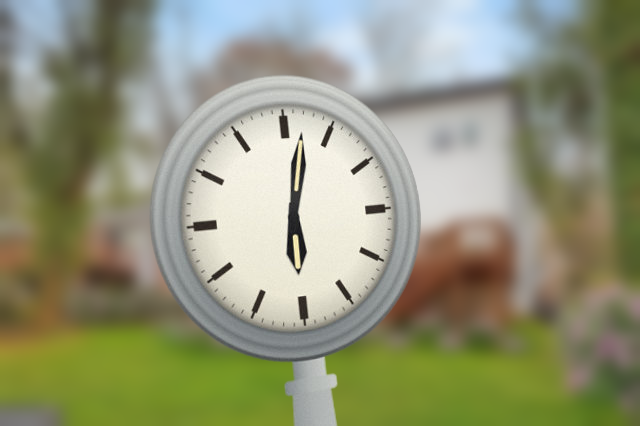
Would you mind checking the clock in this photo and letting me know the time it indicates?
6:02
